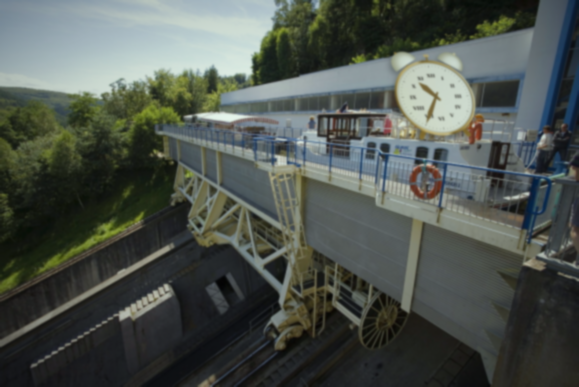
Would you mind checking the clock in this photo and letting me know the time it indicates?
10:35
